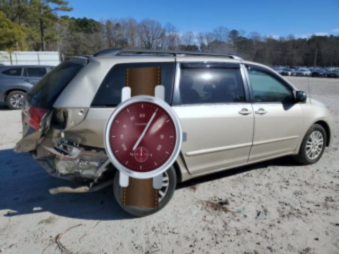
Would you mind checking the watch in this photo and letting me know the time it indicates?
7:05
